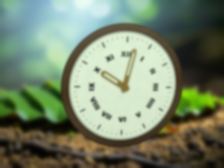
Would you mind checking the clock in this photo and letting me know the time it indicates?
10:02
